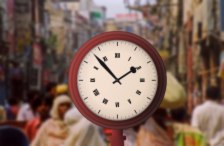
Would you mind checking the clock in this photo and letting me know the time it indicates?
1:53
